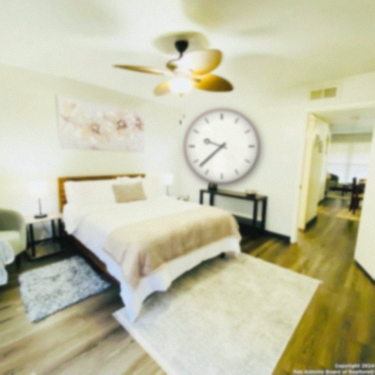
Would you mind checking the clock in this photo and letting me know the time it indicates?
9:38
